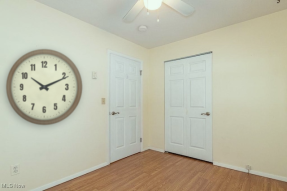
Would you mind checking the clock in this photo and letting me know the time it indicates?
10:11
